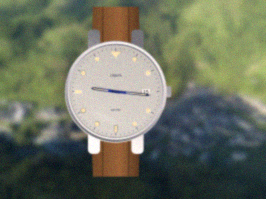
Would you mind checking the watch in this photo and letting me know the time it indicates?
9:16
